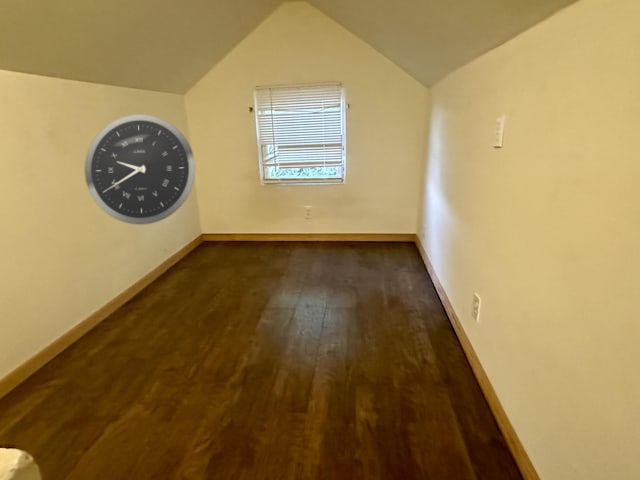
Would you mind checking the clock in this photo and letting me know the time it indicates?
9:40
